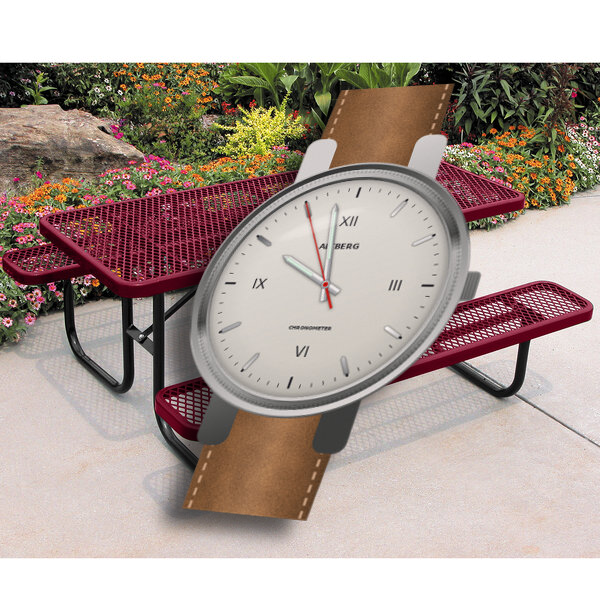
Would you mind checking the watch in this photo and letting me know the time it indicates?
9:57:55
